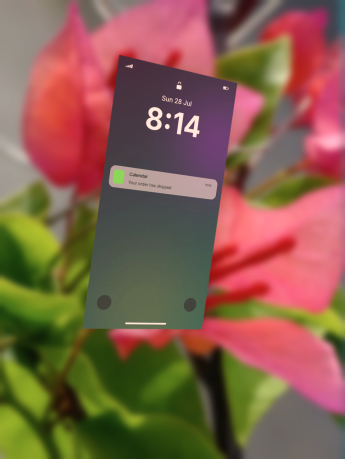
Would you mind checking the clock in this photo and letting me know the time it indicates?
8:14
